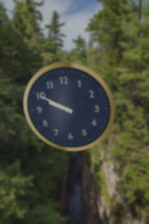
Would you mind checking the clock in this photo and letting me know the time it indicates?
9:50
